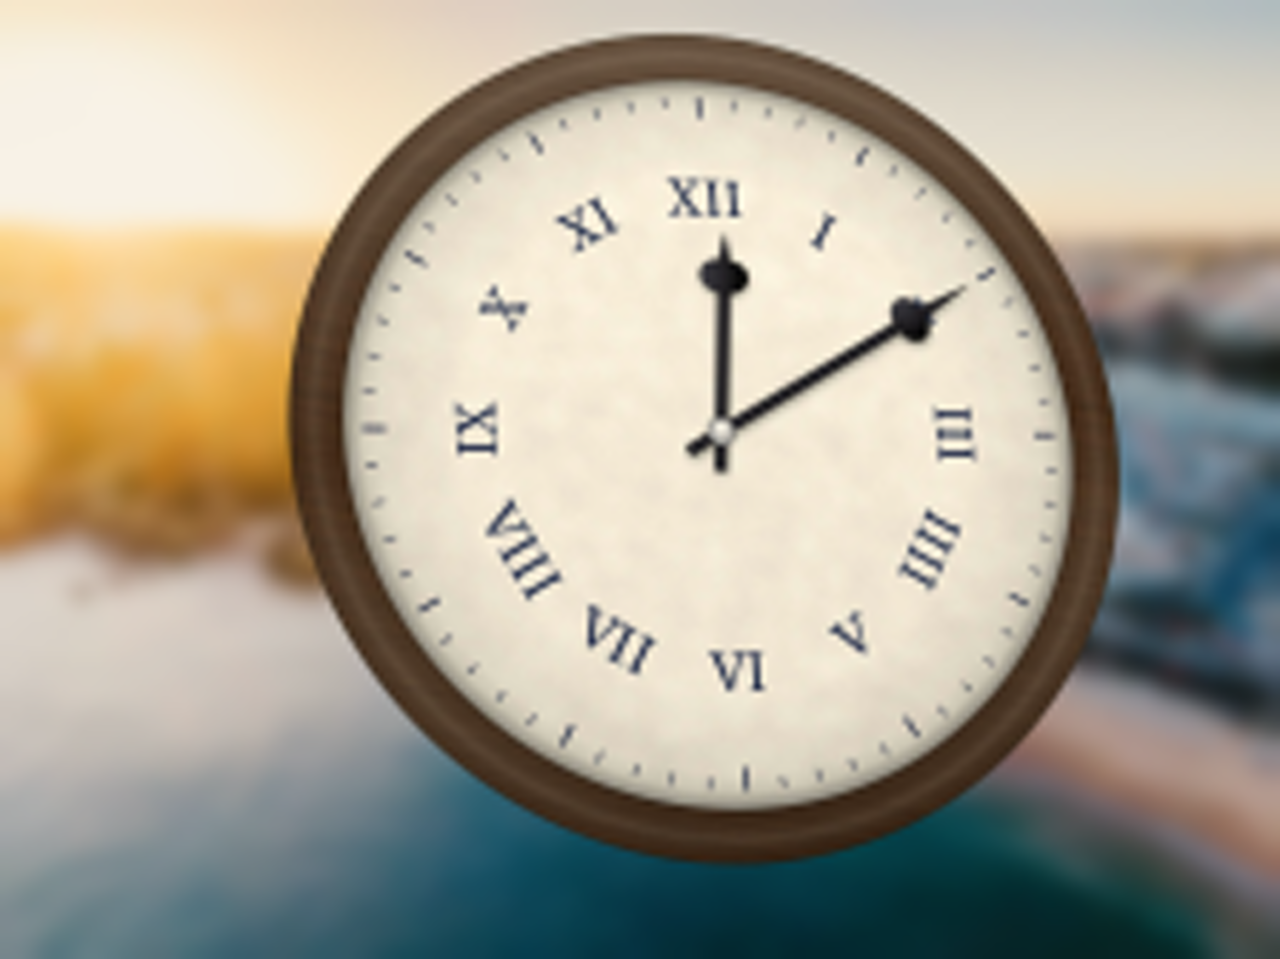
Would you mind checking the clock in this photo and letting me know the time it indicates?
12:10
